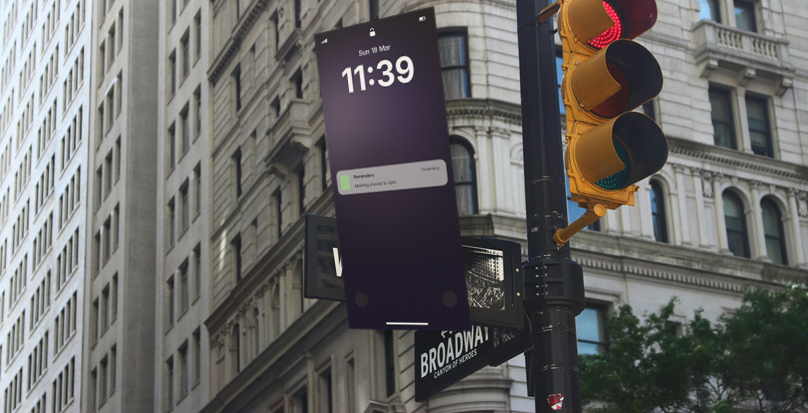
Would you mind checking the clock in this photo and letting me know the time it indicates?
11:39
